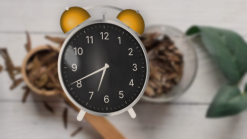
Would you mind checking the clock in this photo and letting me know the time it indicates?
6:41
